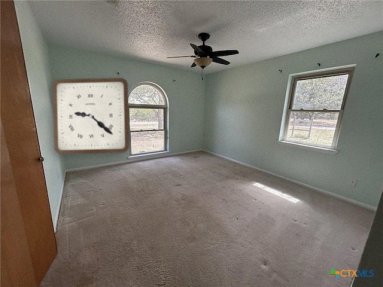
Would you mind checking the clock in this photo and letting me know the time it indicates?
9:22
